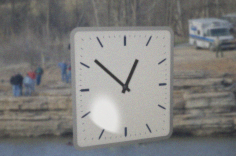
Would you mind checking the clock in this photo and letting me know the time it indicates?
12:52
